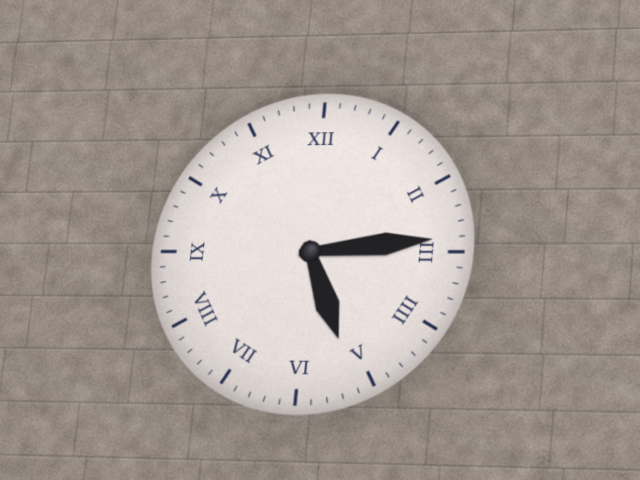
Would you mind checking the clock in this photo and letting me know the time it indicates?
5:14
